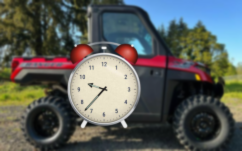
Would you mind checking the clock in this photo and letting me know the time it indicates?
9:37
